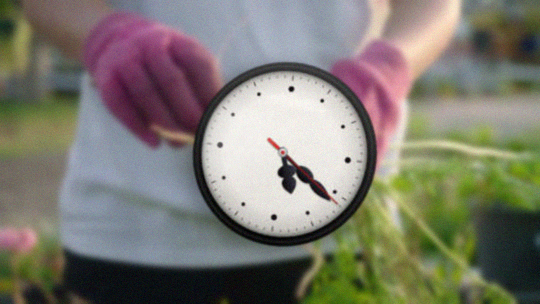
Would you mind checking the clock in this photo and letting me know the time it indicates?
5:21:21
